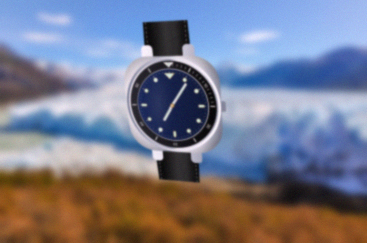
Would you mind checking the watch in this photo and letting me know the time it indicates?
7:06
